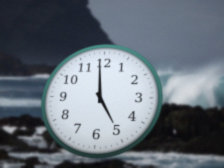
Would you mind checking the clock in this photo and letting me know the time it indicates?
4:59
